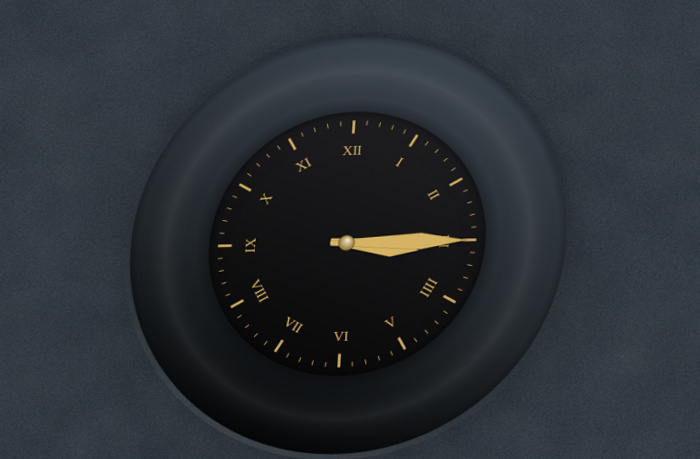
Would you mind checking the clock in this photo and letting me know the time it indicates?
3:15
